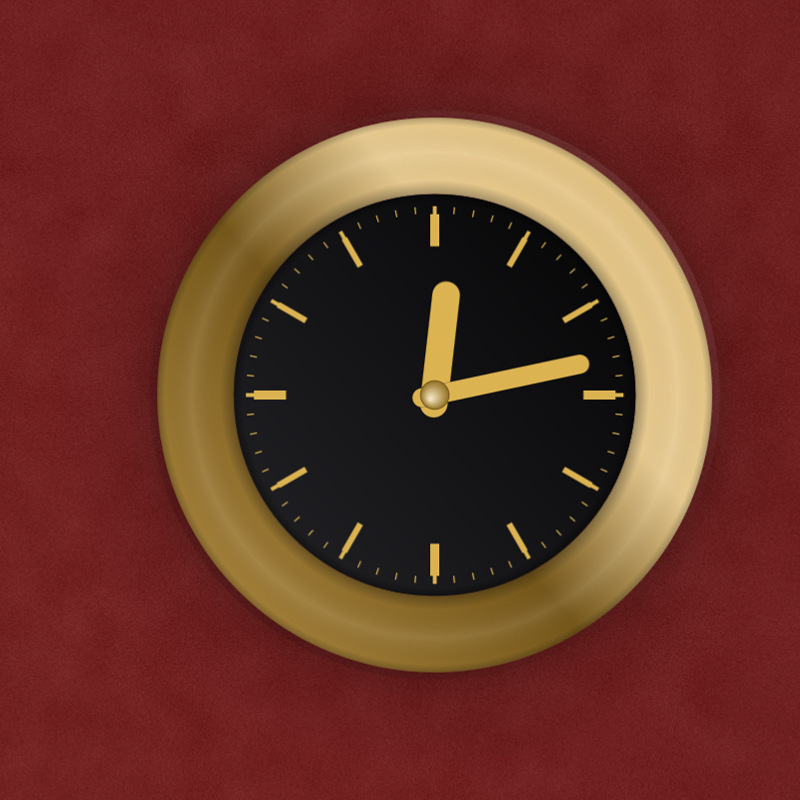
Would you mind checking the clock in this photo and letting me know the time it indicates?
12:13
